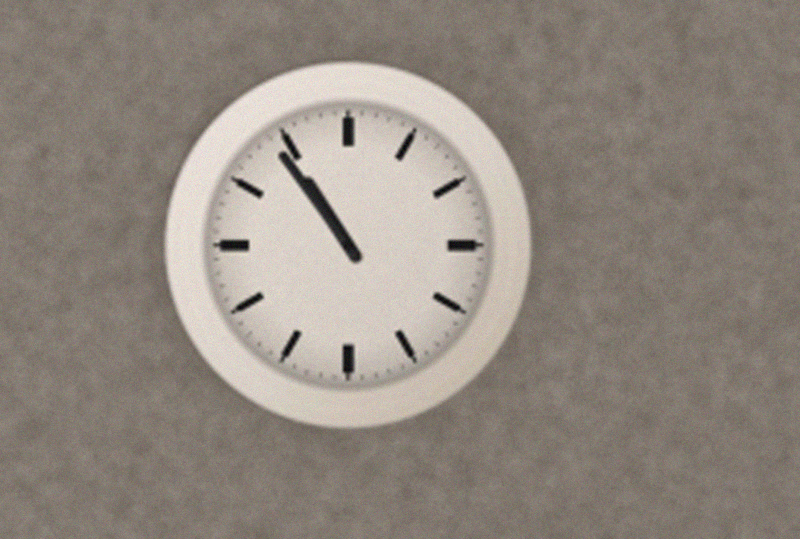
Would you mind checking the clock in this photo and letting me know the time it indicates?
10:54
